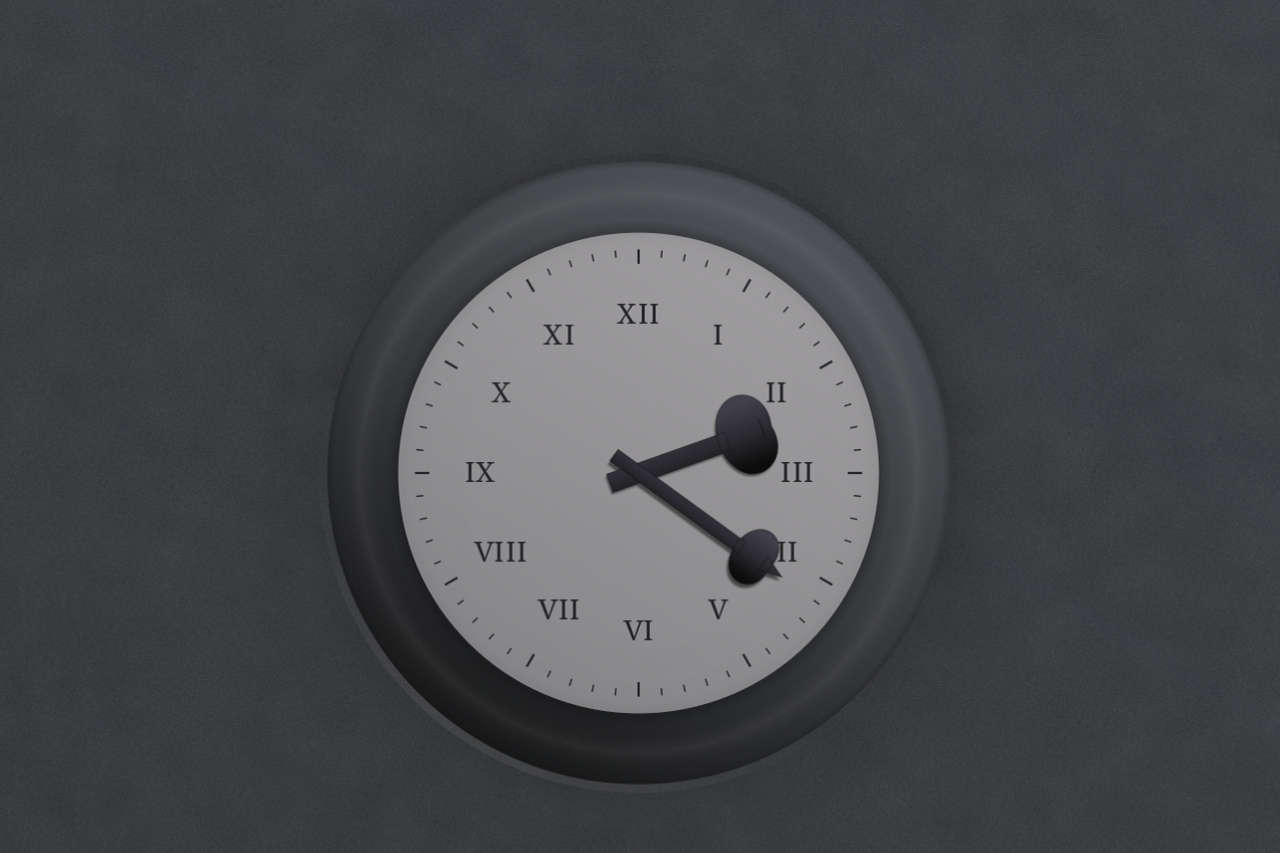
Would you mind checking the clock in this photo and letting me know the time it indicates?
2:21
